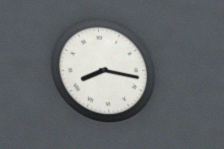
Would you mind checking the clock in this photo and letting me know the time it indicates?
8:17
